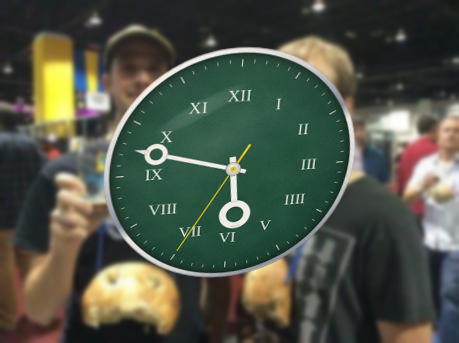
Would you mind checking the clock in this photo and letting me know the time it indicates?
5:47:35
